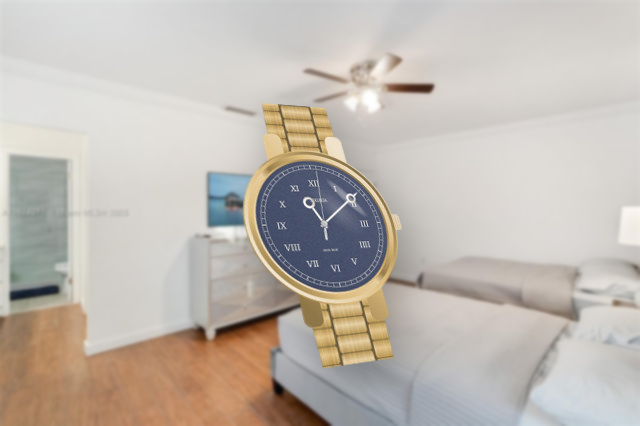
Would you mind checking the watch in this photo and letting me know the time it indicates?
11:09:01
